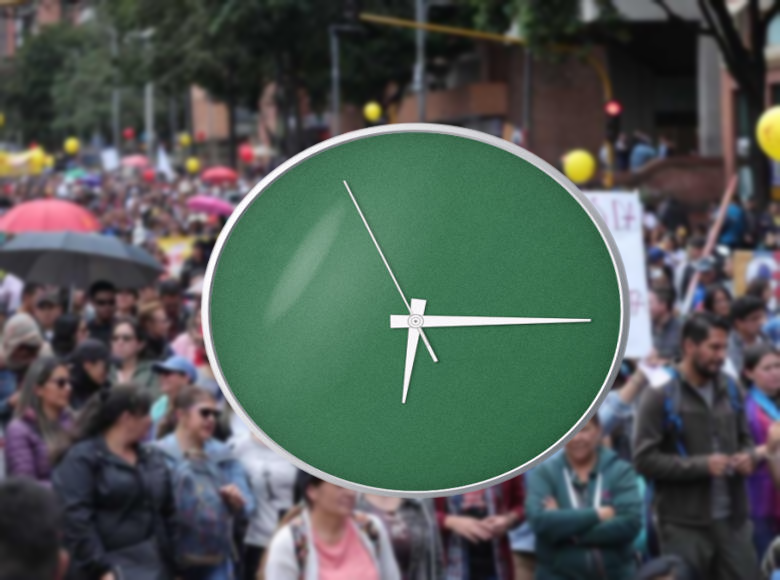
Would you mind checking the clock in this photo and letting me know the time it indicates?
6:14:56
